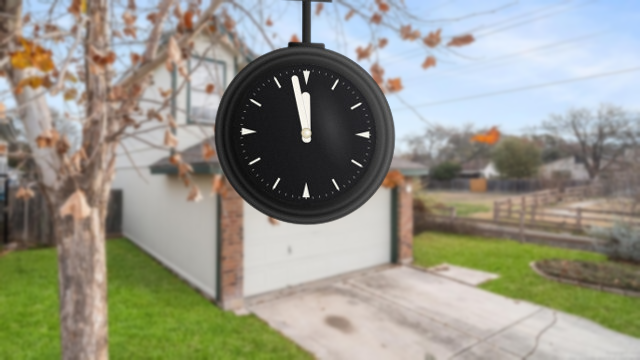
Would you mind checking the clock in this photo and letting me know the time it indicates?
11:58
